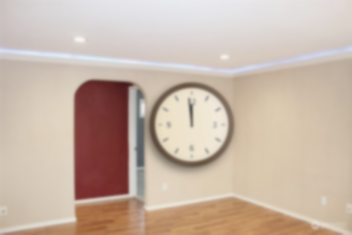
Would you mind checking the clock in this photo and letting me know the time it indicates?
11:59
